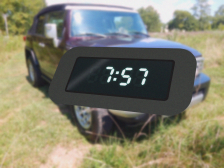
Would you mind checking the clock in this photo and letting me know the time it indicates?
7:57
